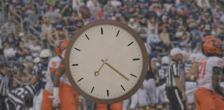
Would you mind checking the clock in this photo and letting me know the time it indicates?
7:22
